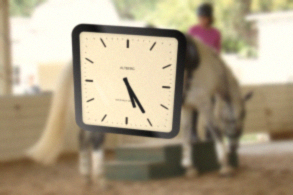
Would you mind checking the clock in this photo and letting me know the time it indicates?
5:25
